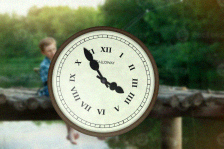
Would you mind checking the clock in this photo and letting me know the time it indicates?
3:54
